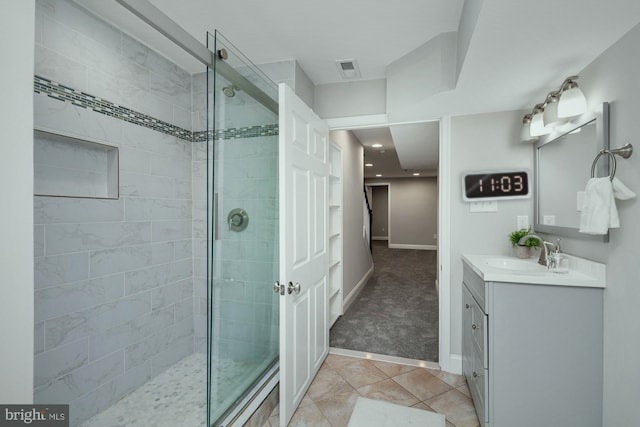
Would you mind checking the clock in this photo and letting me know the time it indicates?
11:03
